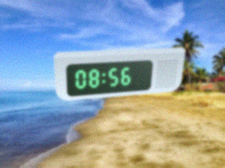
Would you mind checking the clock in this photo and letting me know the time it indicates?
8:56
